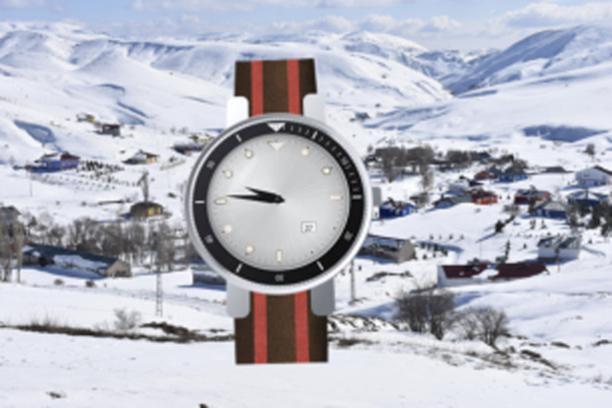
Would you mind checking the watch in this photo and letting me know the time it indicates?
9:46
